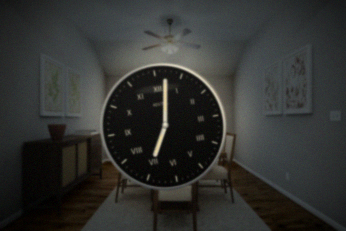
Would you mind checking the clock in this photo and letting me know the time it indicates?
7:02
